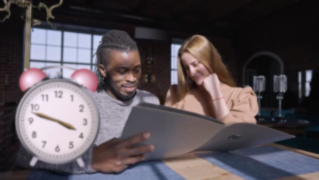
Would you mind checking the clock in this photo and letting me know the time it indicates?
3:48
